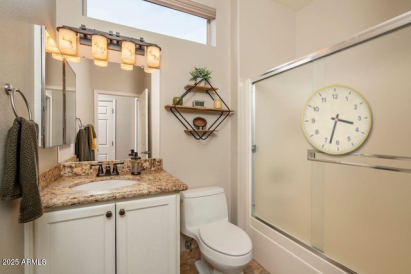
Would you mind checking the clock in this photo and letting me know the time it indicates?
3:33
